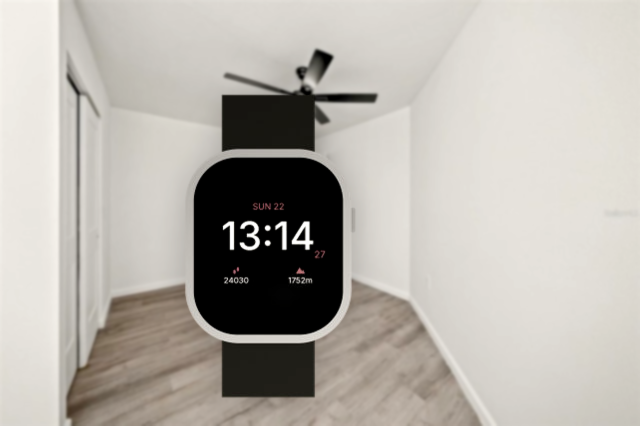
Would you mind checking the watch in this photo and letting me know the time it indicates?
13:14:27
